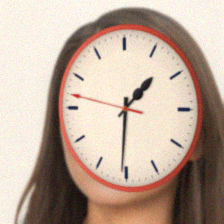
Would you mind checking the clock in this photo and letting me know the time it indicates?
1:30:47
